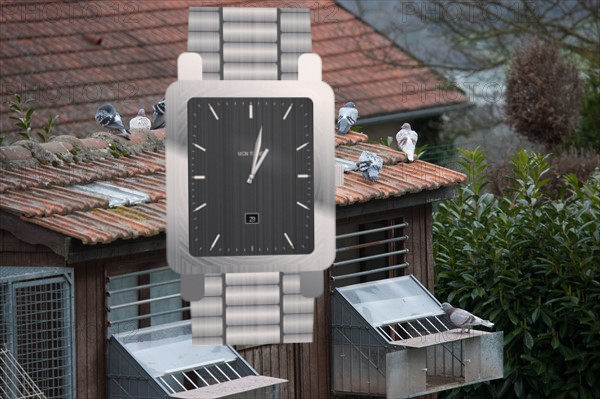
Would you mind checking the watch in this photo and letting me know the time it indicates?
1:02
